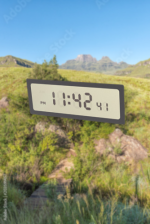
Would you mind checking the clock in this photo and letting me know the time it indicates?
11:42:41
